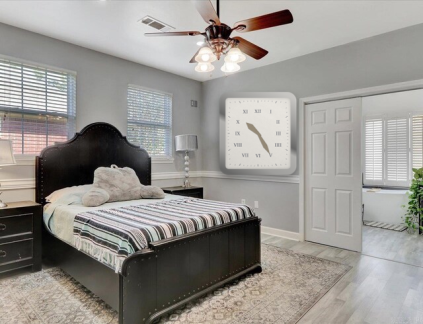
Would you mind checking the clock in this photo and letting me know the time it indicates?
10:25
